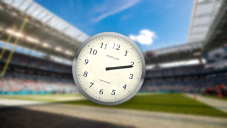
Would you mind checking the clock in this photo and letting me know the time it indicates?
2:11
